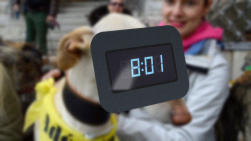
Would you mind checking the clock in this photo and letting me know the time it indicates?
8:01
